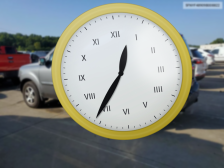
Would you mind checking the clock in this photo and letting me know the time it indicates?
12:36
